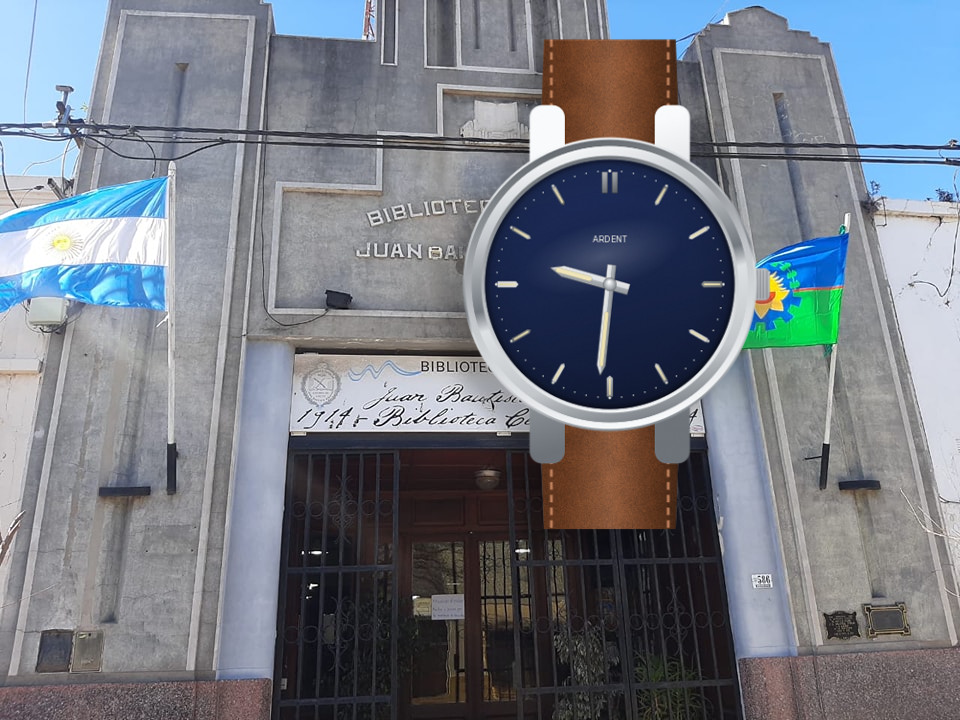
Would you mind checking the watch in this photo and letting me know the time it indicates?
9:31
